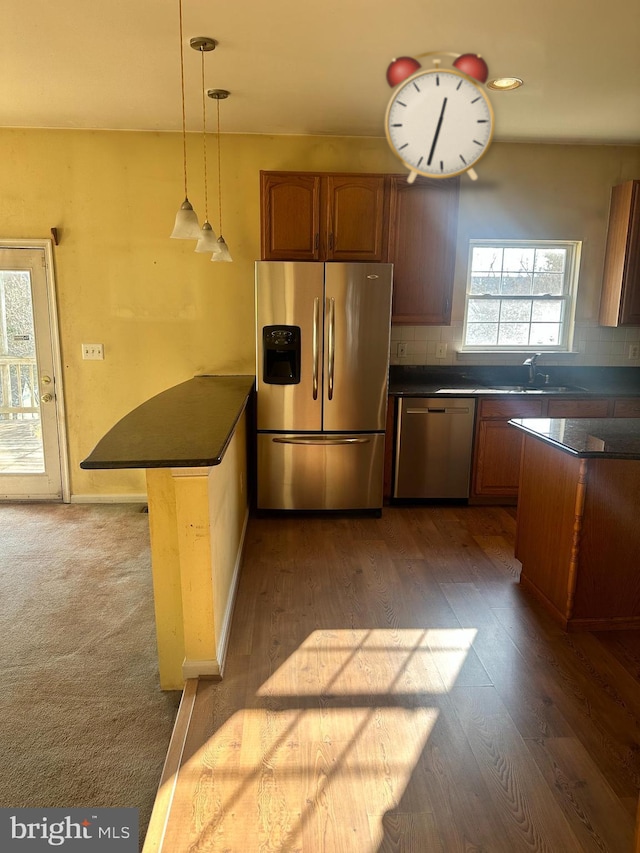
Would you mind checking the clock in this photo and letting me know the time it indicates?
12:33
